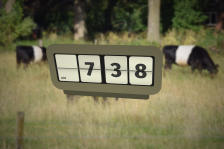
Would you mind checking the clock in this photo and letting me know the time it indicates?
7:38
